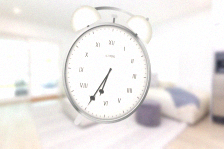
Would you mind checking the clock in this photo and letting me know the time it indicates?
6:35
